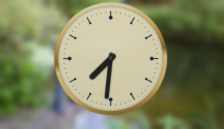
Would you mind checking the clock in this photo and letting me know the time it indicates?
7:31
